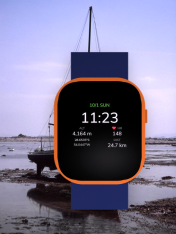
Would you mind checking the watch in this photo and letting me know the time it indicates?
11:23
